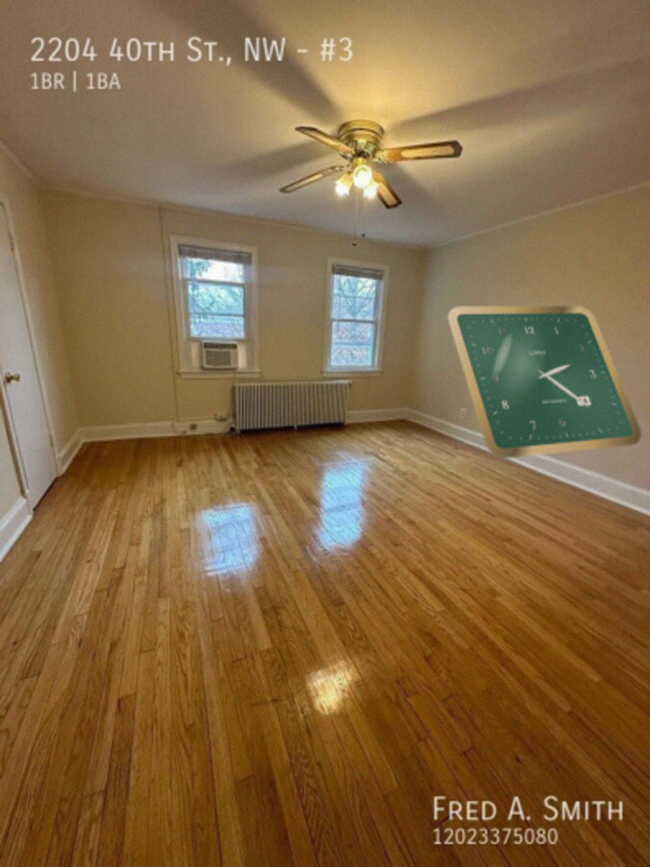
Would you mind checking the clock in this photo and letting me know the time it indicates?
2:23
